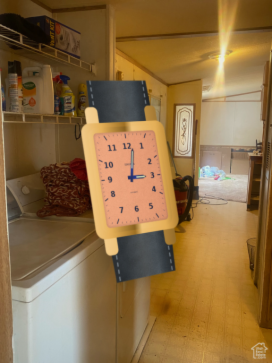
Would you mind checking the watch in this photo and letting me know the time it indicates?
3:02
